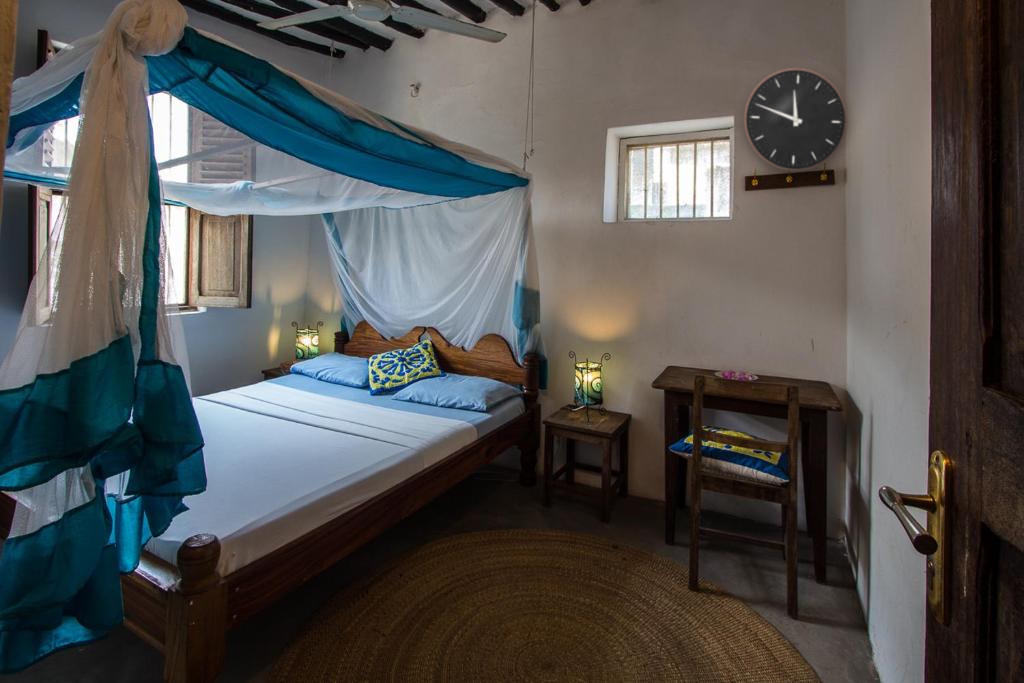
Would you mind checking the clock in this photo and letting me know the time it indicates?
11:48
